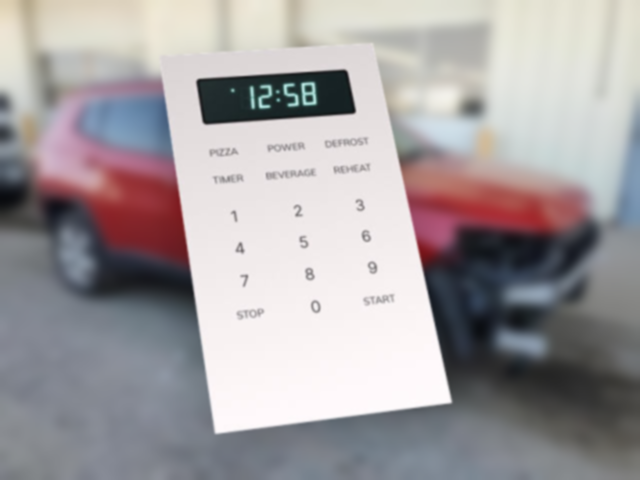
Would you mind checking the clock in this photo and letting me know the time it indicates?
12:58
